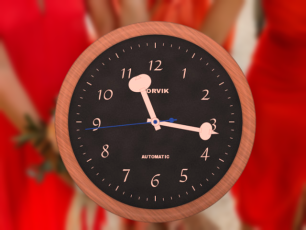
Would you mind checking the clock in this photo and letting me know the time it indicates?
11:16:44
